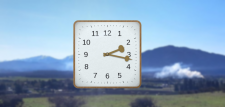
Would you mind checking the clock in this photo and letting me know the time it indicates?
2:17
